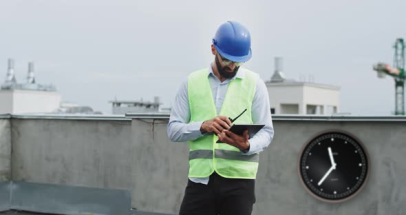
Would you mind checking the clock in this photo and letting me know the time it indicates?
11:37
